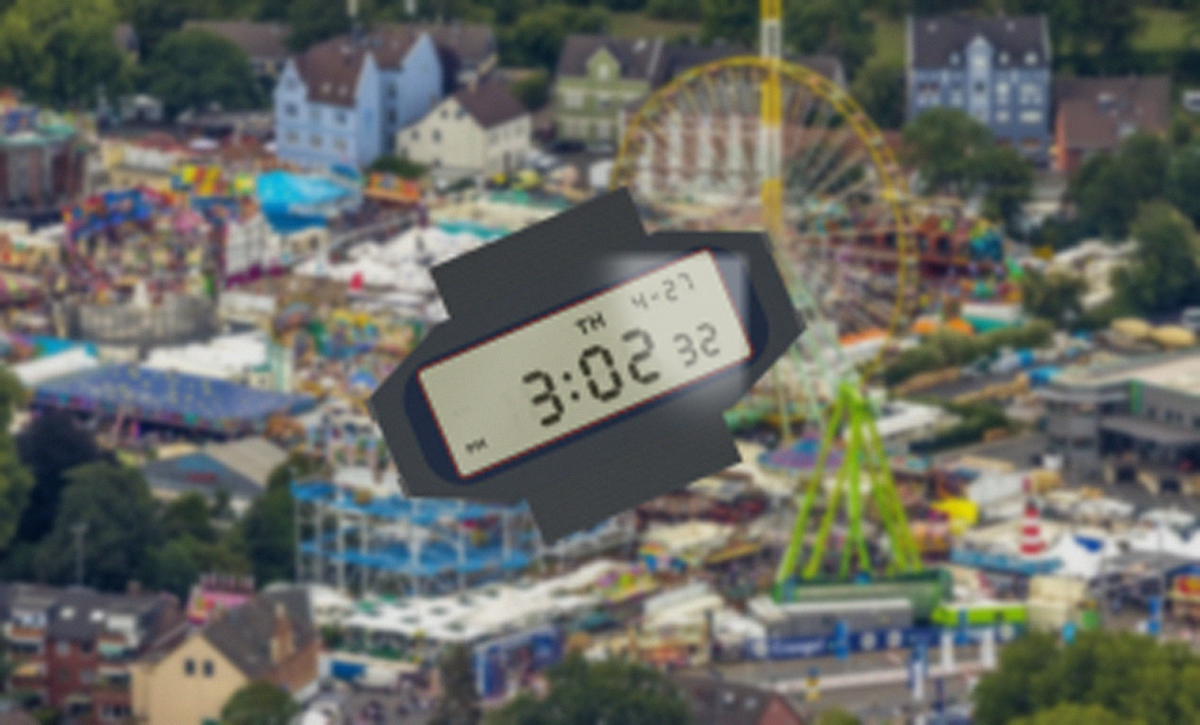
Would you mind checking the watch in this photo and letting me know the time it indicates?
3:02:32
